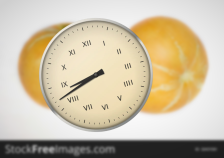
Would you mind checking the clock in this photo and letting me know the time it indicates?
8:42
